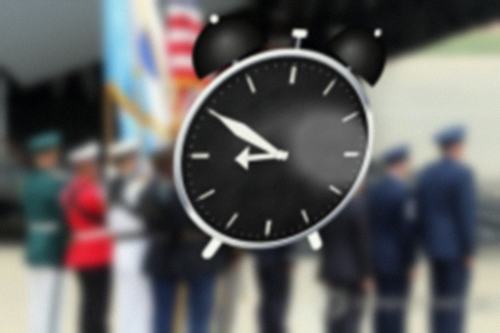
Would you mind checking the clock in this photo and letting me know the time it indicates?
8:50
